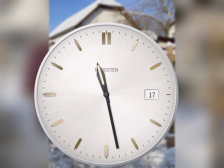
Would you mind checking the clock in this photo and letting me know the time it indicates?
11:28
